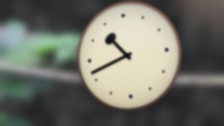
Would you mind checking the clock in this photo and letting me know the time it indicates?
10:42
